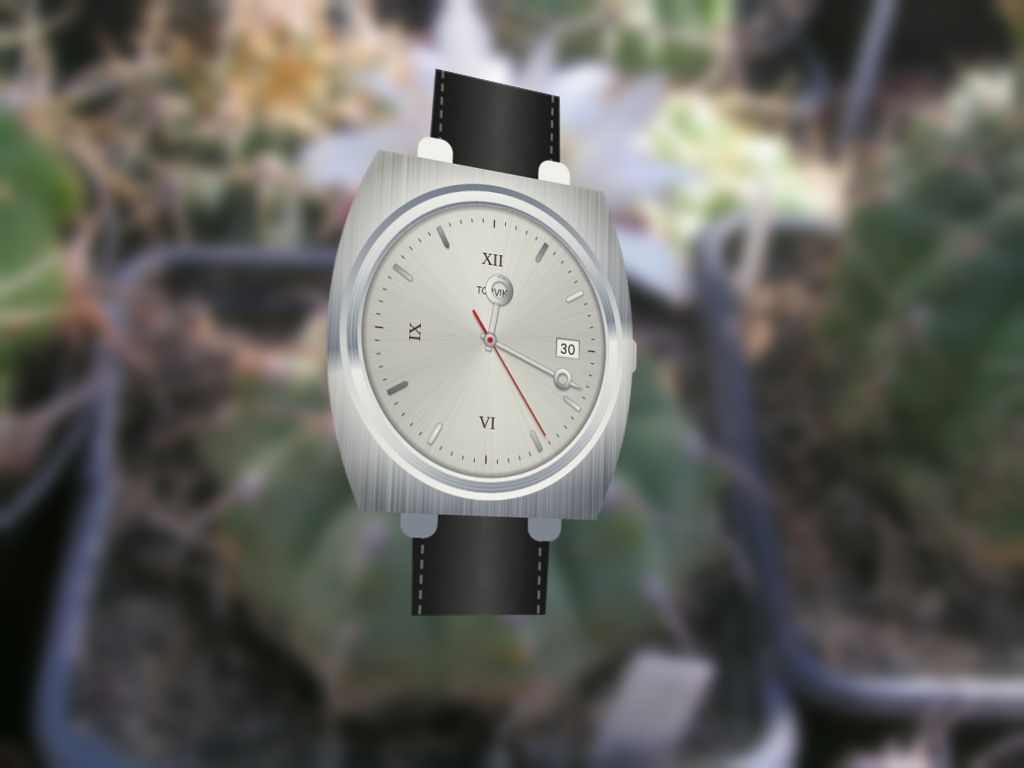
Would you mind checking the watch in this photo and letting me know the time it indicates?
12:18:24
